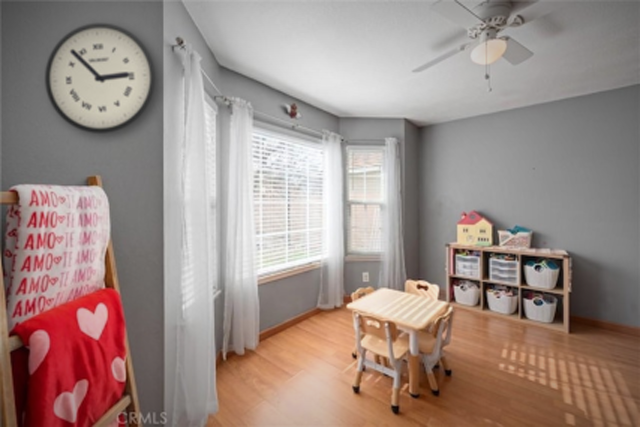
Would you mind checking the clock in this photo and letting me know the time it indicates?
2:53
